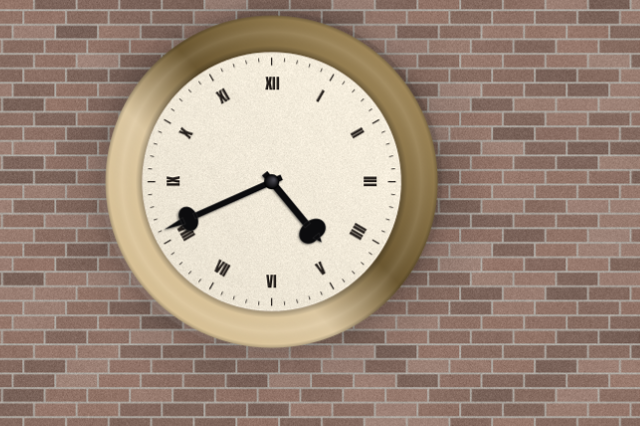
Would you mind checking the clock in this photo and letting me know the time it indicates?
4:41
